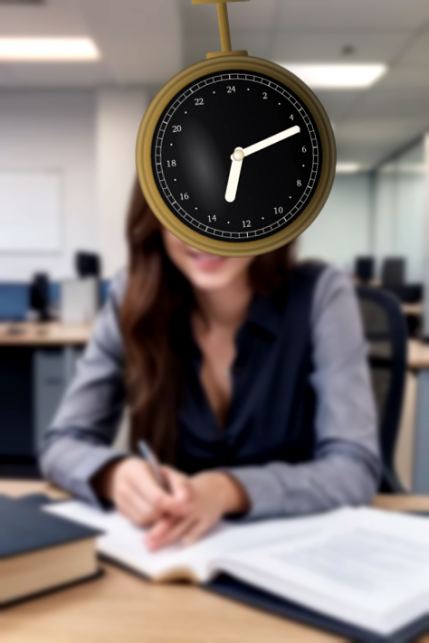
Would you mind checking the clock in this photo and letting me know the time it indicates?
13:12
